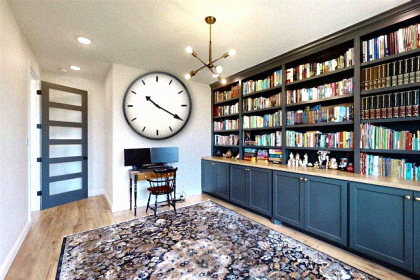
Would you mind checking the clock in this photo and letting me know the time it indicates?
10:20
